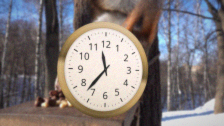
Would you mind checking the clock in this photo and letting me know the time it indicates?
11:37
